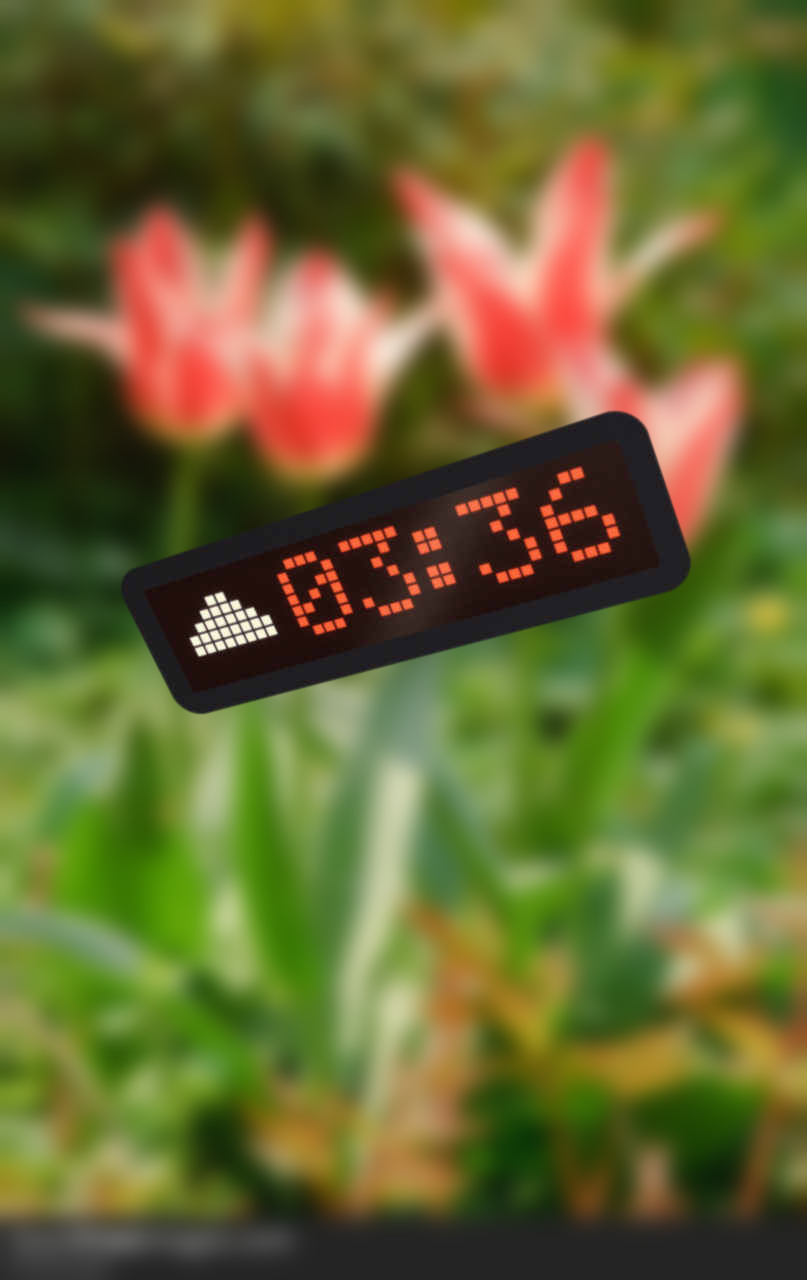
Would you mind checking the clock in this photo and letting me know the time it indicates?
3:36
